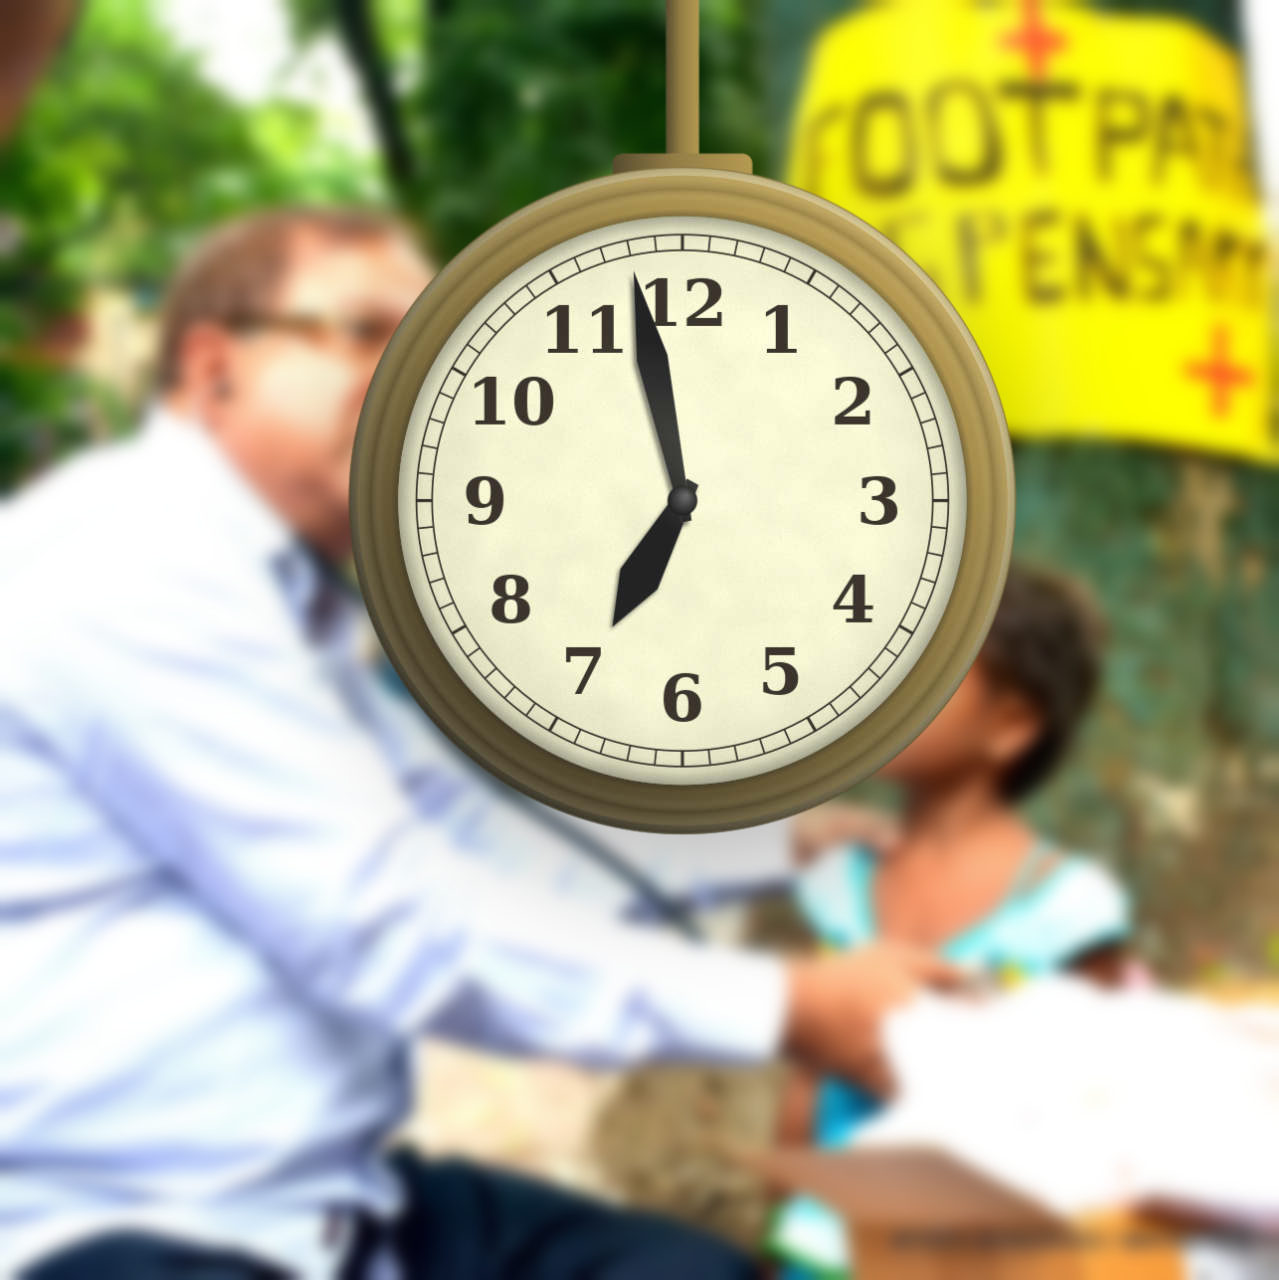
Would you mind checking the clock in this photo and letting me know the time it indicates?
6:58
